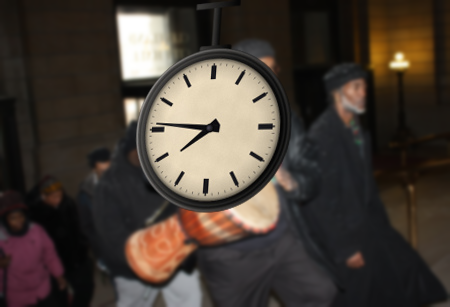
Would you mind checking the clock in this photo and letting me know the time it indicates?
7:46
